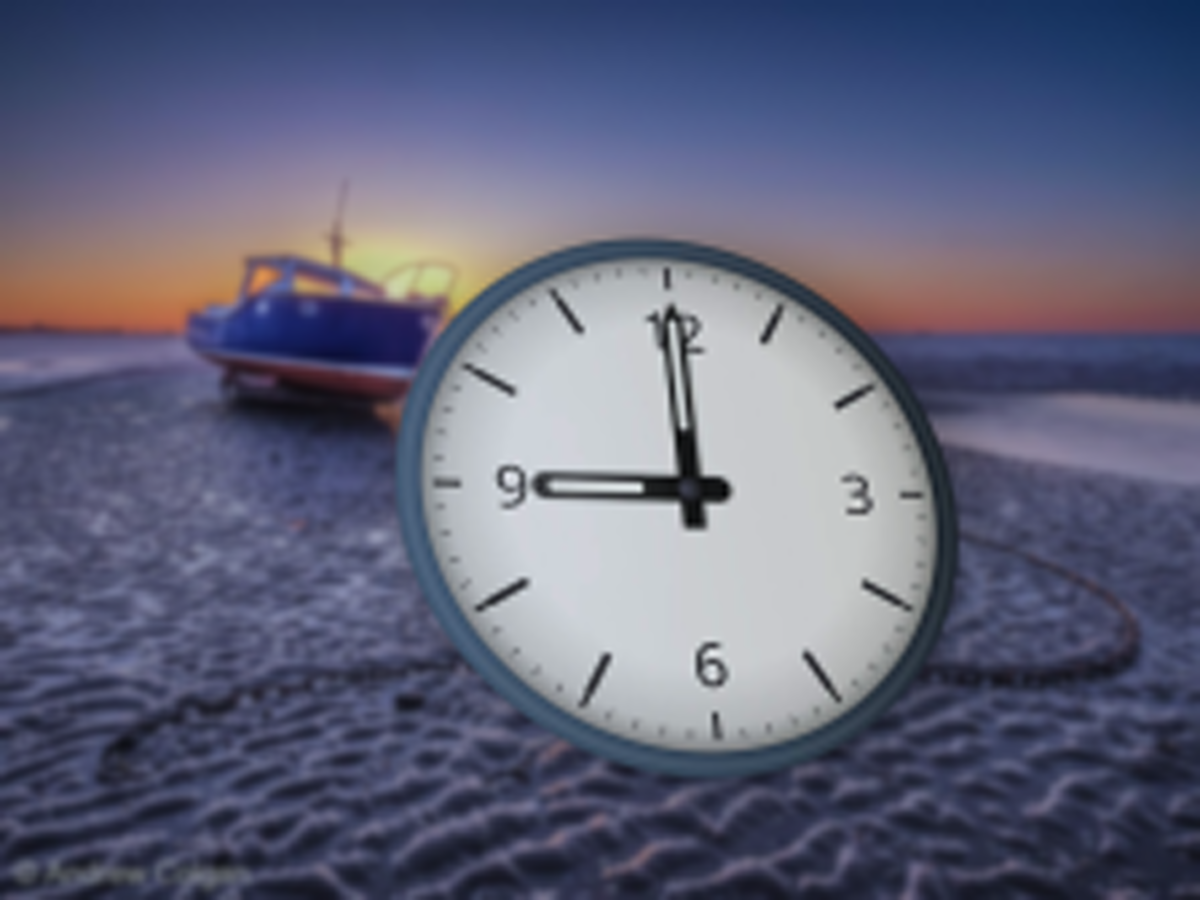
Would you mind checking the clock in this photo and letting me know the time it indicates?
9:00
